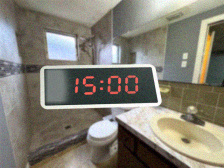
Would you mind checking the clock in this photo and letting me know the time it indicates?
15:00
